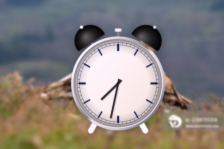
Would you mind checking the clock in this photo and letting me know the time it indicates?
7:32
